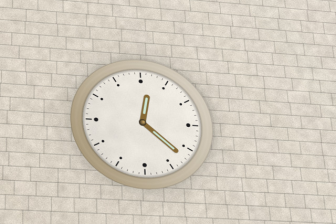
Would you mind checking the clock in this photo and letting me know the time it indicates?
12:22
